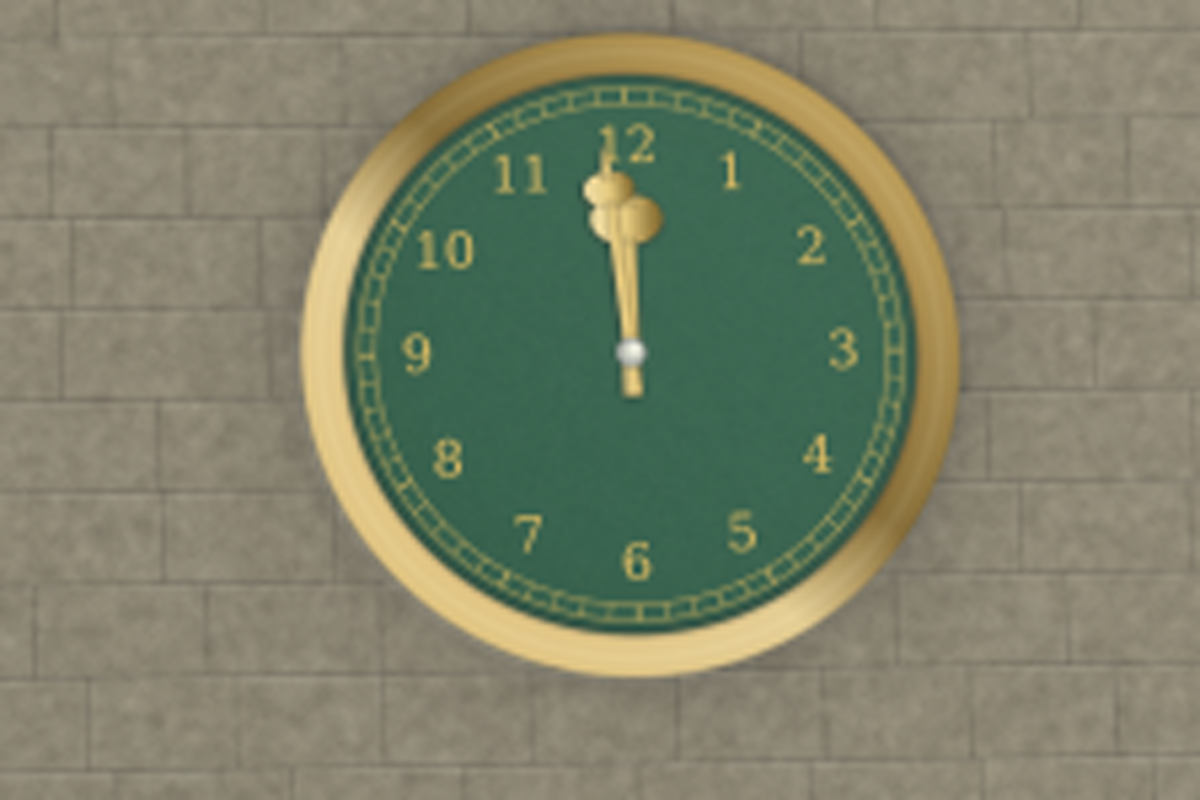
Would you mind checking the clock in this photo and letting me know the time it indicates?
11:59
